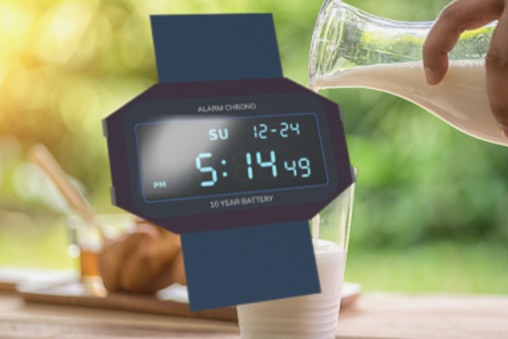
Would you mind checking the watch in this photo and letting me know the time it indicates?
5:14:49
